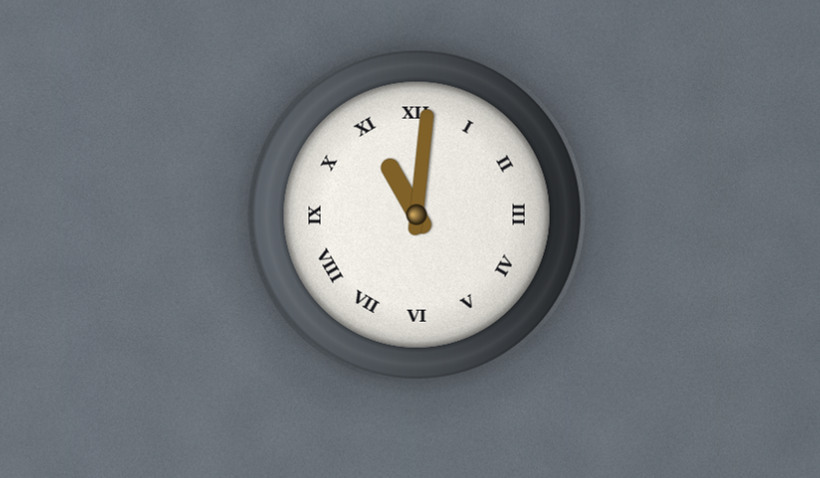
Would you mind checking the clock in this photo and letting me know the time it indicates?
11:01
